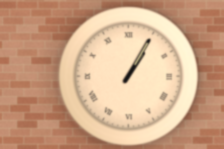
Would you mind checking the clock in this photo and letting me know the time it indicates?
1:05
